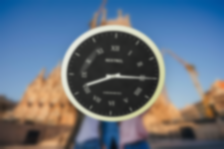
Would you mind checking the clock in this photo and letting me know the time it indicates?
8:15
